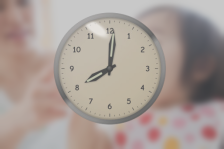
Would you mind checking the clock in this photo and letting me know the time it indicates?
8:01
